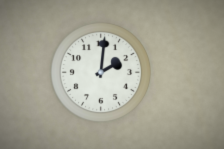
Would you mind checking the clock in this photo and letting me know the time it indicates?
2:01
